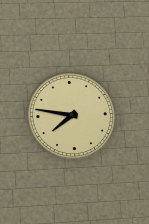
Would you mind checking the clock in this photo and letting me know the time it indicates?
7:47
